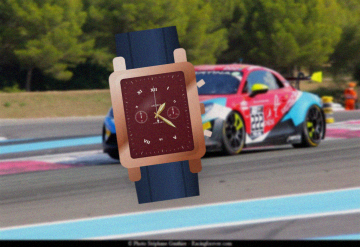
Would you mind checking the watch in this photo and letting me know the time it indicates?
1:22
